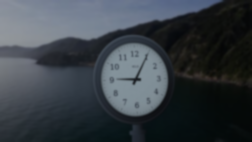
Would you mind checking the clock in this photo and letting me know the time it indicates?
9:05
